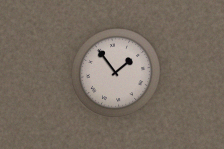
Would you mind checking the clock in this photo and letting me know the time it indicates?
1:55
